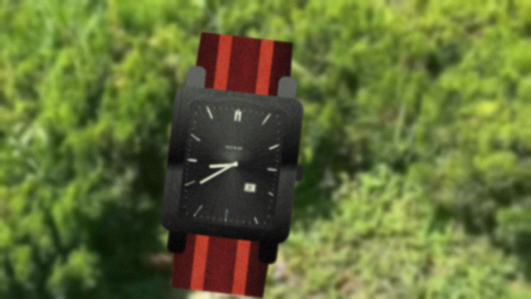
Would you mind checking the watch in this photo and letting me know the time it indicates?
8:39
